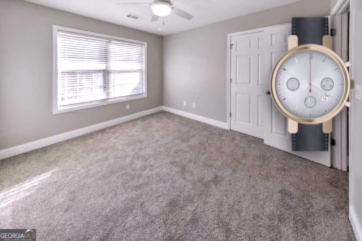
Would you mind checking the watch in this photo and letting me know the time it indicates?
6:20
